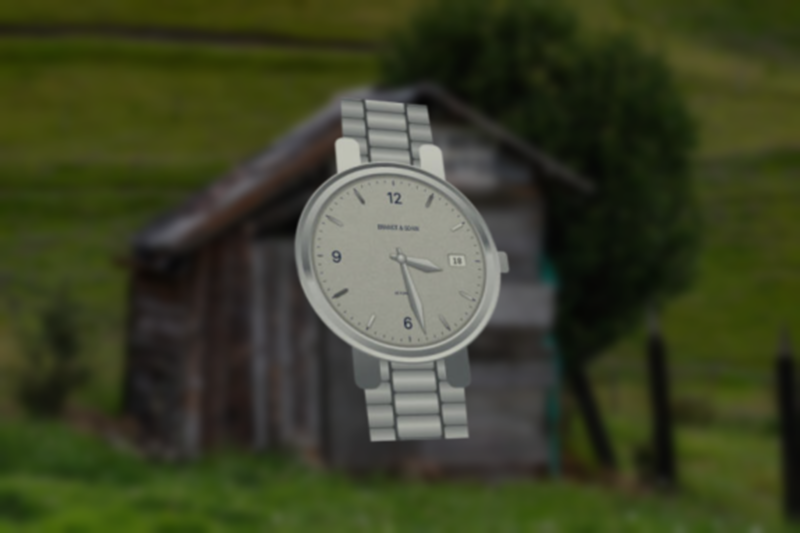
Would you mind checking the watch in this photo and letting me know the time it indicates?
3:28
